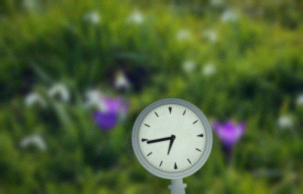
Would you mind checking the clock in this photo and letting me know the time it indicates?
6:44
